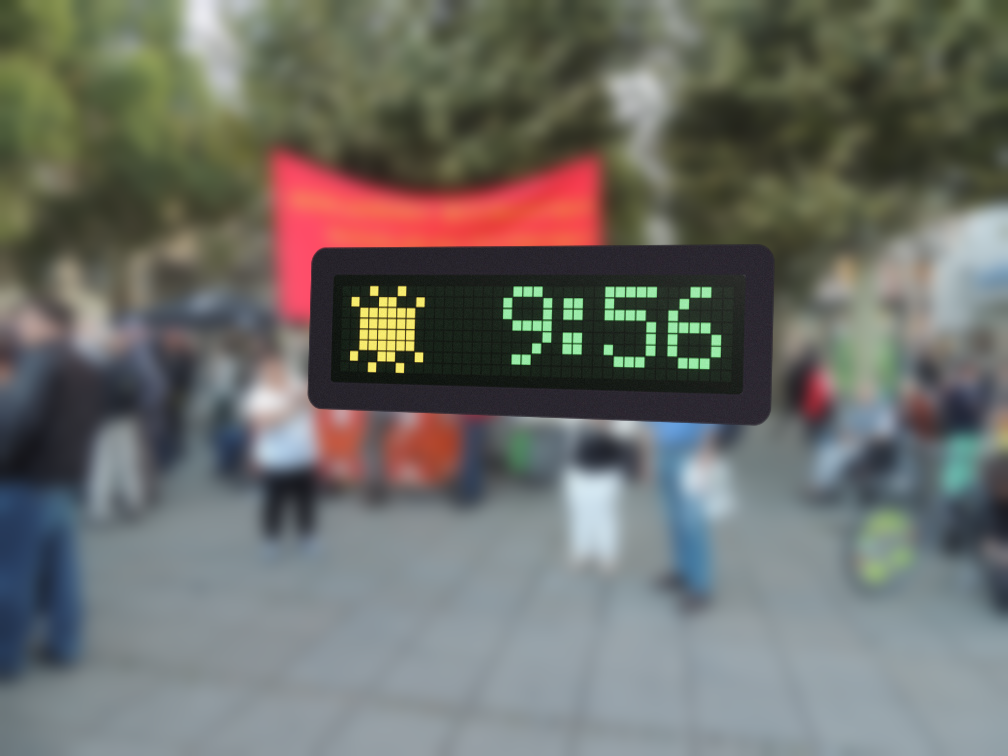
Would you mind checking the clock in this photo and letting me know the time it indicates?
9:56
